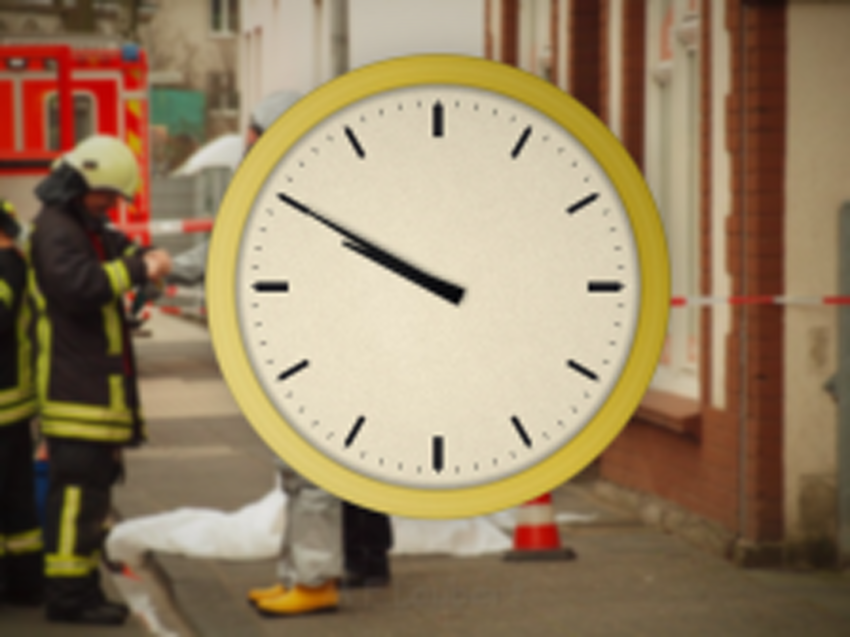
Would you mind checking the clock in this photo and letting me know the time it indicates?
9:50
